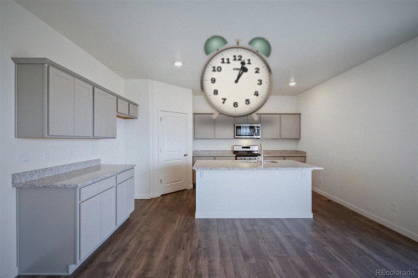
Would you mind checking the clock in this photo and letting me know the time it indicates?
1:03
